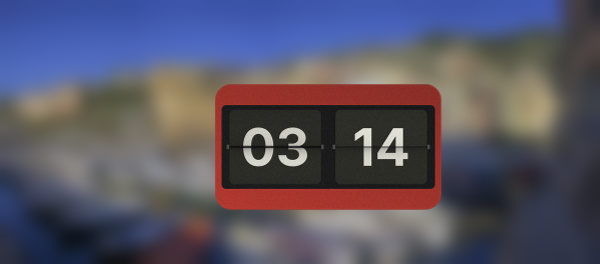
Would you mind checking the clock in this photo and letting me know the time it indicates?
3:14
